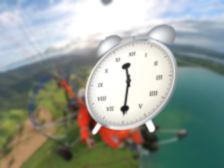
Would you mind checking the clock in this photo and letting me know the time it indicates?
11:30
